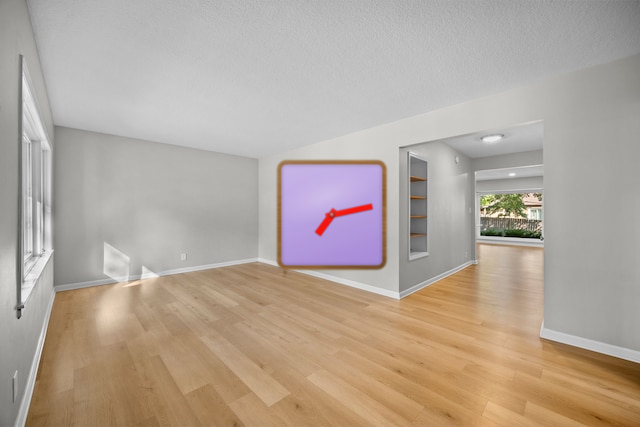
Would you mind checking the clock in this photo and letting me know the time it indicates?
7:13
